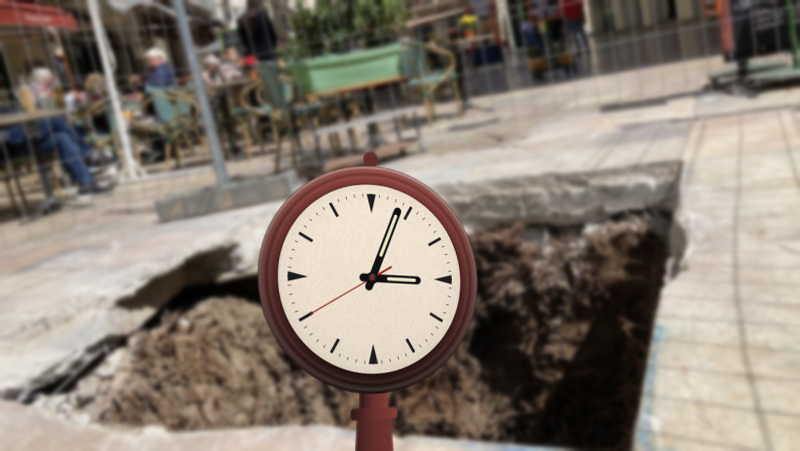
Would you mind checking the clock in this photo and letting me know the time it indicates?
3:03:40
